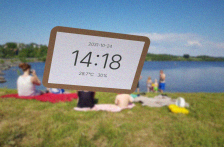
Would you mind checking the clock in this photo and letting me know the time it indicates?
14:18
